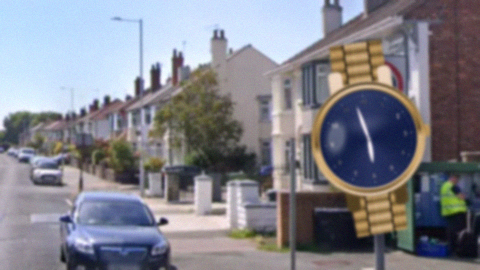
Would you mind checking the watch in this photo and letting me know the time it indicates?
5:58
